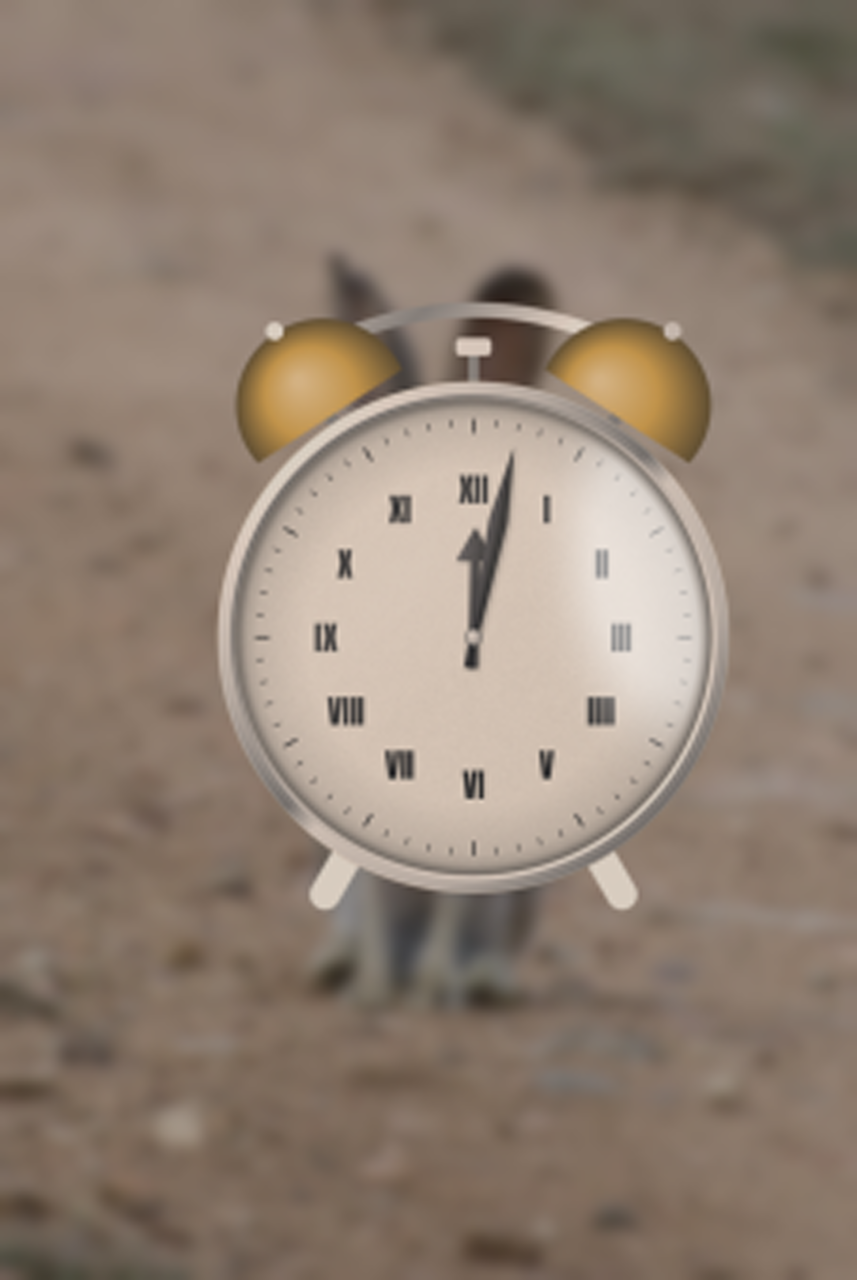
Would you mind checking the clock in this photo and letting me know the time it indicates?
12:02
